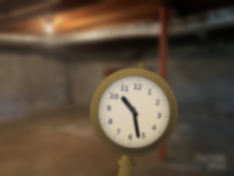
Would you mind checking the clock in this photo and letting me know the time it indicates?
10:27
